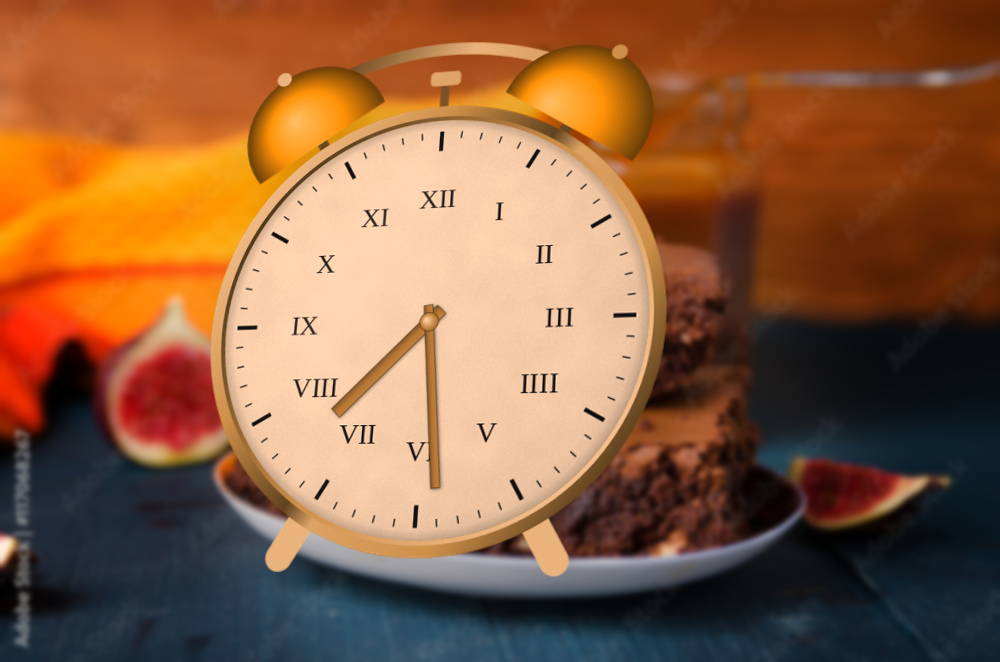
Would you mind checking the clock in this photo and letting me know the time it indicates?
7:29
